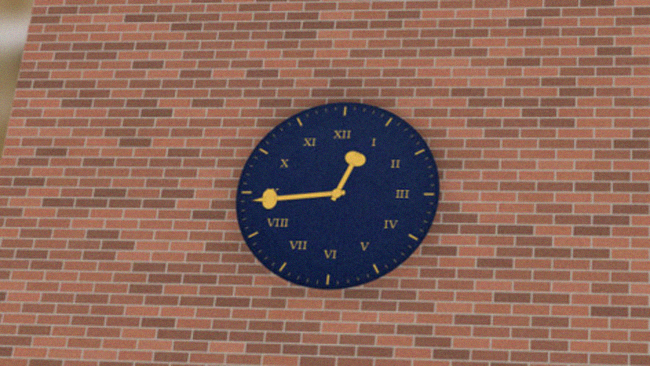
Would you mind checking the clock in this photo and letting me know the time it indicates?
12:44
